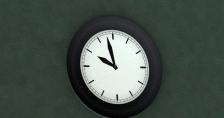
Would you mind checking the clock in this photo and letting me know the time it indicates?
9:58
